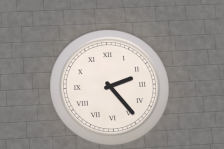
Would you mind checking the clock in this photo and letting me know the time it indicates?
2:24
